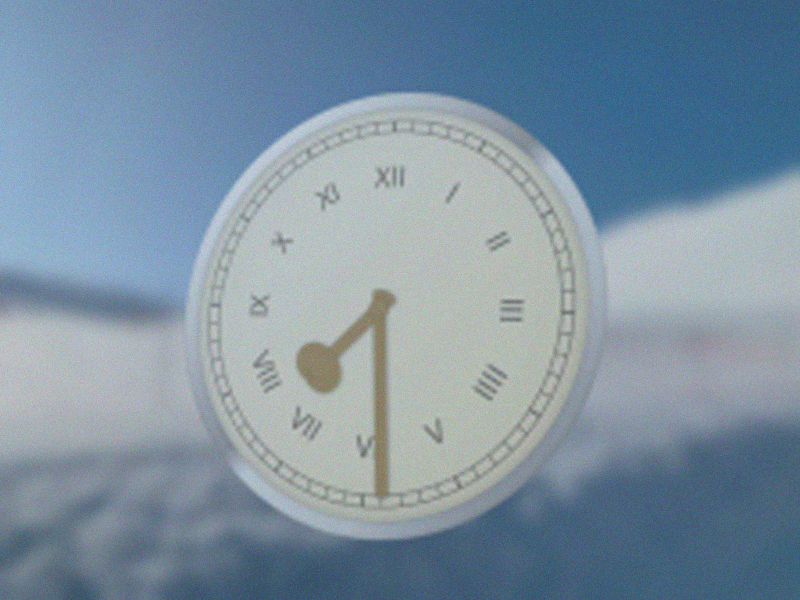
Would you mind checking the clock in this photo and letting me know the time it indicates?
7:29
